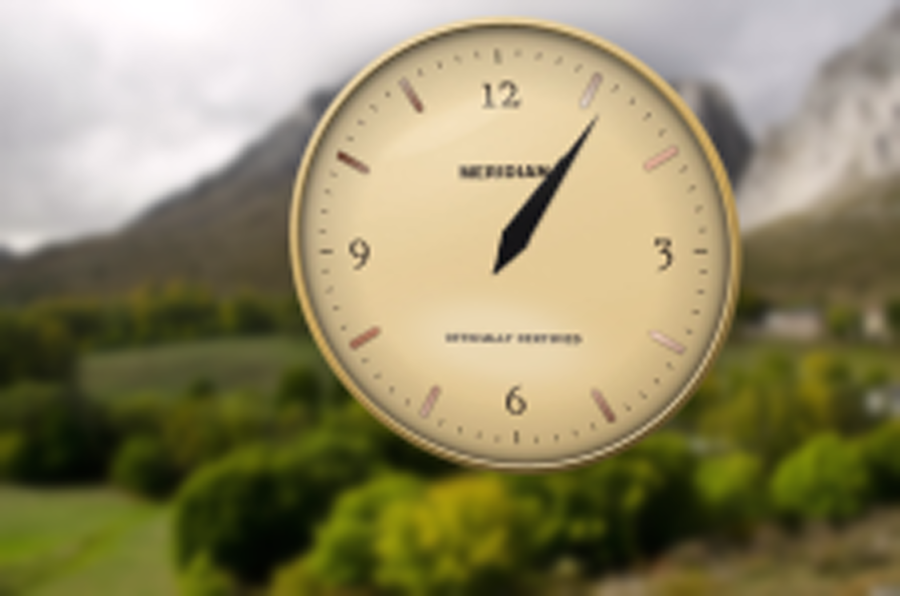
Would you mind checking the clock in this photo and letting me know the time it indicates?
1:06
